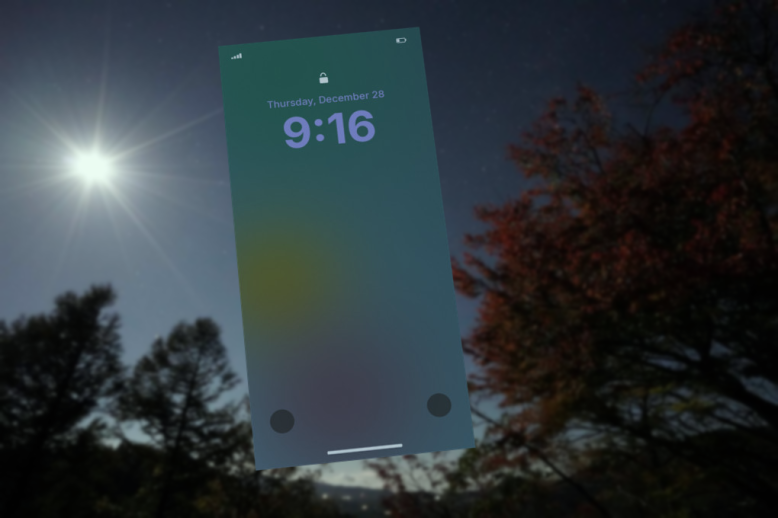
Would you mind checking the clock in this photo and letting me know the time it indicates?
9:16
